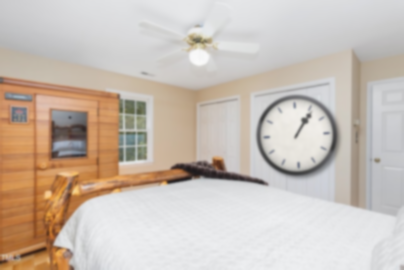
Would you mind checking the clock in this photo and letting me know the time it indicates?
1:06
